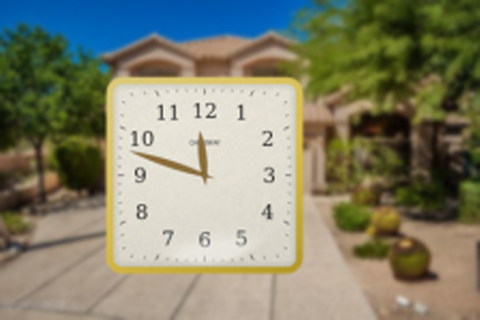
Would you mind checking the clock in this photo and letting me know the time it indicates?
11:48
